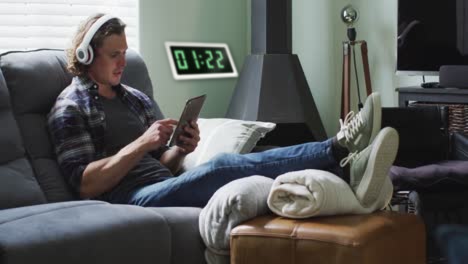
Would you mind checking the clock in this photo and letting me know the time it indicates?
1:22
